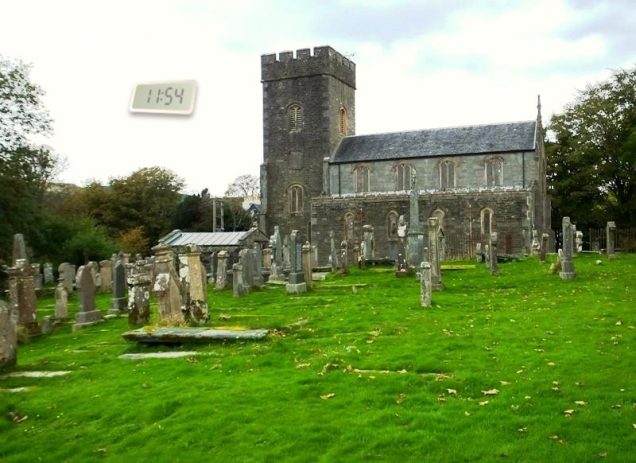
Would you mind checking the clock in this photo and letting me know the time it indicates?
11:54
